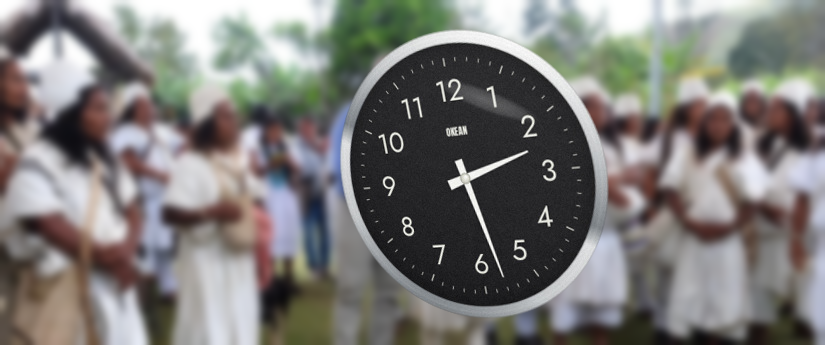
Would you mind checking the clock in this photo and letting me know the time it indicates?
2:28
